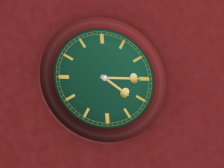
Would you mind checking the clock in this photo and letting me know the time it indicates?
4:15
